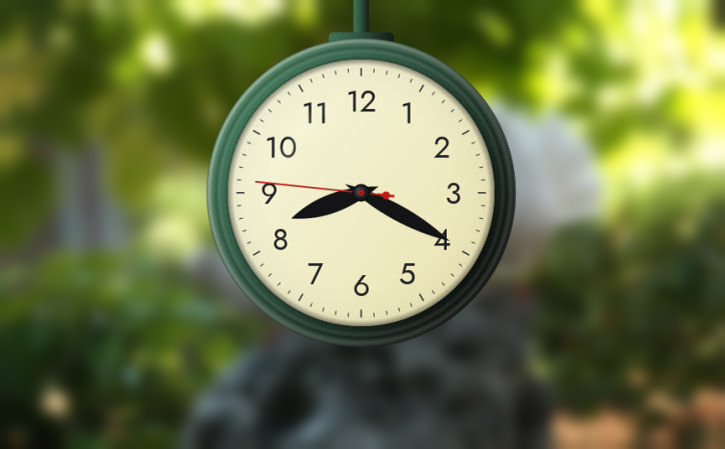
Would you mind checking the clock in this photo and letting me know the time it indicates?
8:19:46
